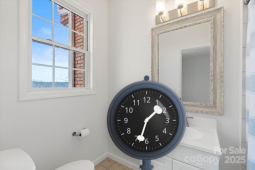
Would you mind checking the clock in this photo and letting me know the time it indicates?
1:33
